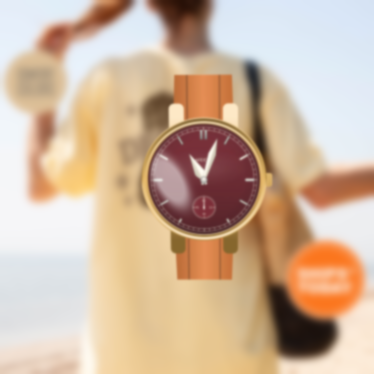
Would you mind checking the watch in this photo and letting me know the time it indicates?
11:03
